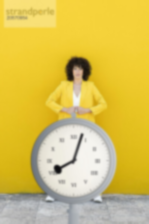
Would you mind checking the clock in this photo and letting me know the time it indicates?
8:03
